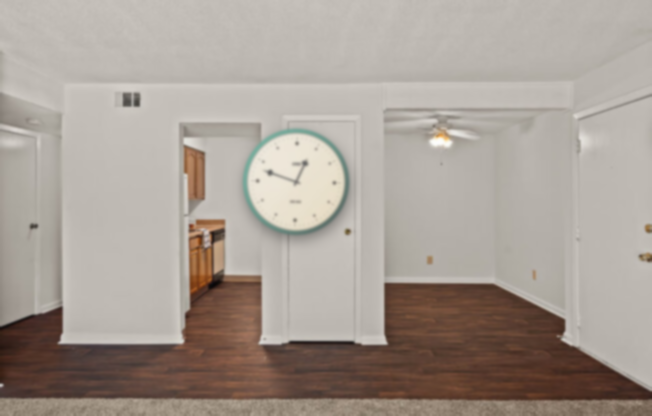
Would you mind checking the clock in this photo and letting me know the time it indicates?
12:48
